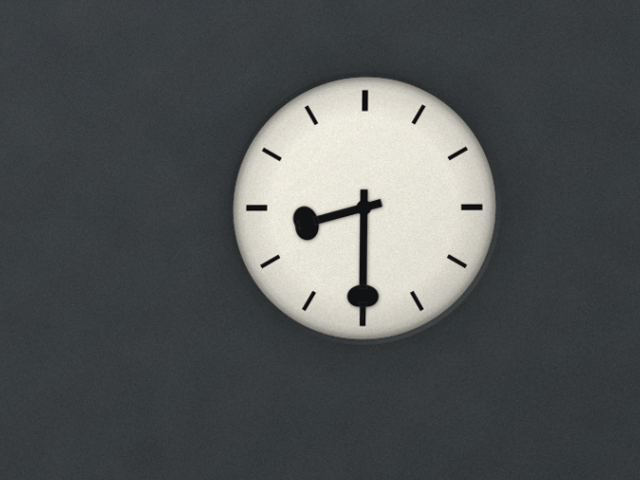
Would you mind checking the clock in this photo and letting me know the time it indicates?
8:30
